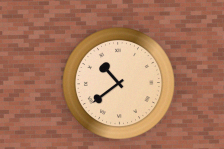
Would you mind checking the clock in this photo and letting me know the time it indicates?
10:39
